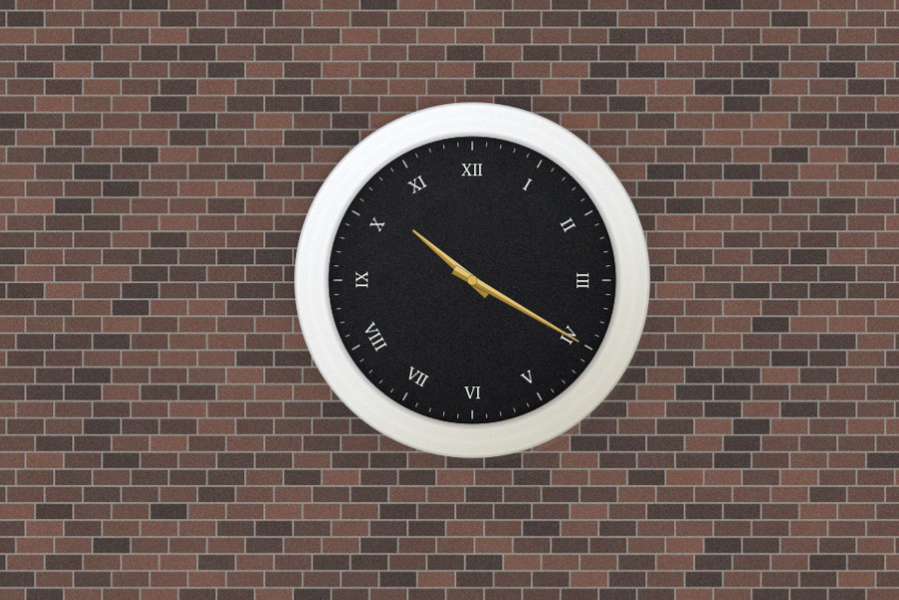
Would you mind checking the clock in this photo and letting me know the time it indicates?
10:20
